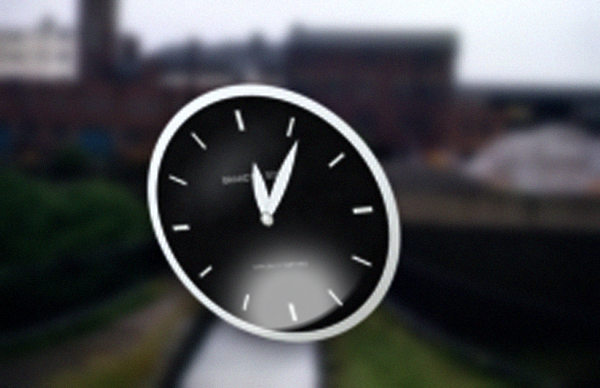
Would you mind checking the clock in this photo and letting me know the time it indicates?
12:06
